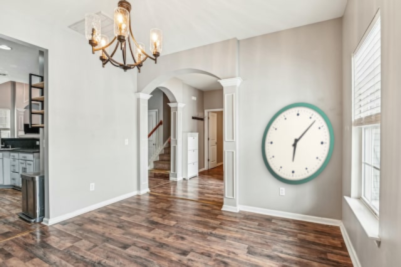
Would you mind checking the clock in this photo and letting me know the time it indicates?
6:07
